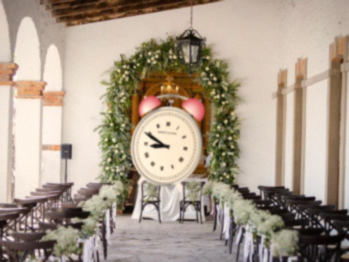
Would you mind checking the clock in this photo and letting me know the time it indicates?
8:49
